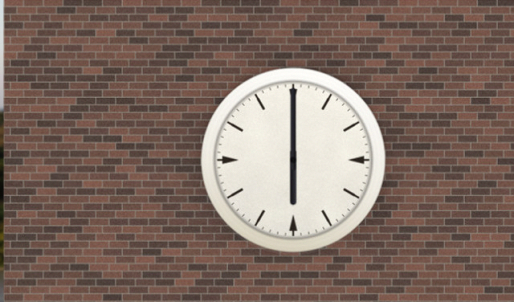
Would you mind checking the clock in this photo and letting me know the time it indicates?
6:00
